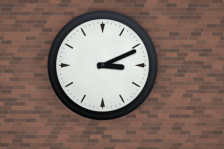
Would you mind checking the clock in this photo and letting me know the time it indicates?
3:11
